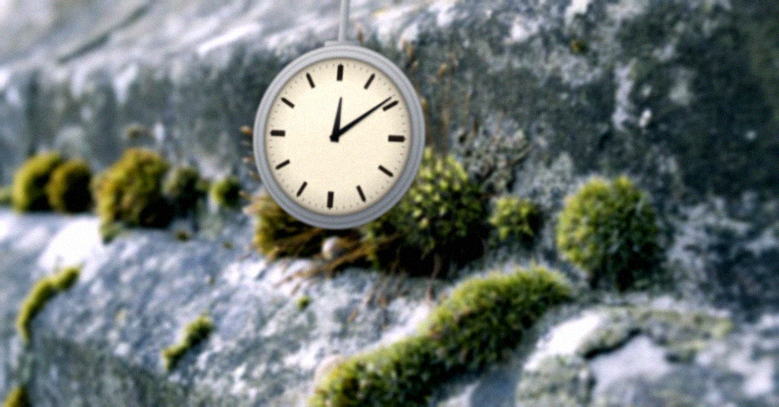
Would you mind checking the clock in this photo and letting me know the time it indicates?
12:09
